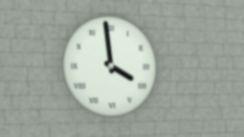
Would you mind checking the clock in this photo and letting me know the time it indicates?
3:59
